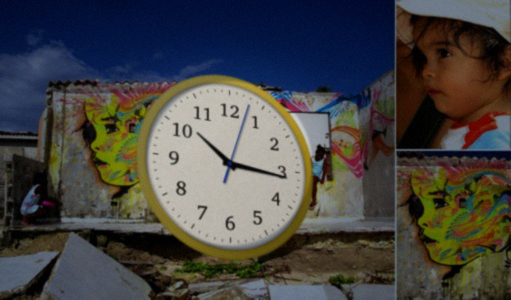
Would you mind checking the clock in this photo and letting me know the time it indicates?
10:16:03
